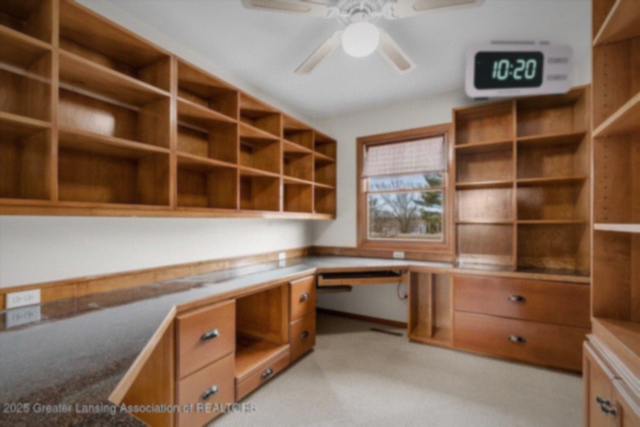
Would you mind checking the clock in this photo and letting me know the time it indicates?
10:20
